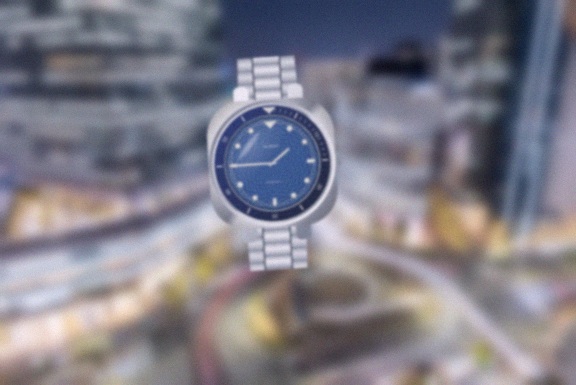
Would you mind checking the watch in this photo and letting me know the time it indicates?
1:45
